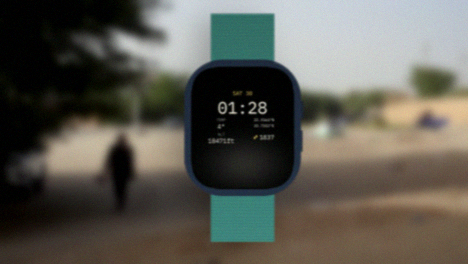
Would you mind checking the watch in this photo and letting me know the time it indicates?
1:28
